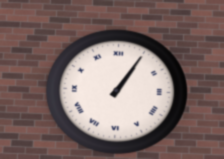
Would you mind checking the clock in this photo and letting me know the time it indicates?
1:05
